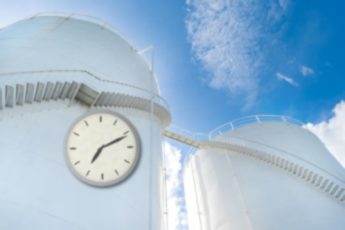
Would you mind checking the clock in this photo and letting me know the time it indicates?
7:11
